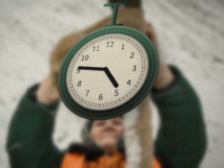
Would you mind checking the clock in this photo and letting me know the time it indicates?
4:46
